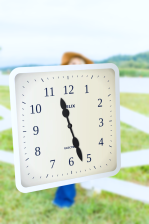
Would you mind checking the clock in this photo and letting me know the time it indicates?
11:27
